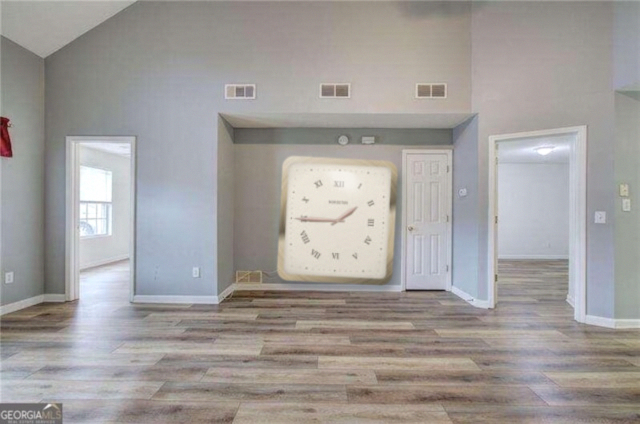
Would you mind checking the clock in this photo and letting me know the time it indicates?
1:45
